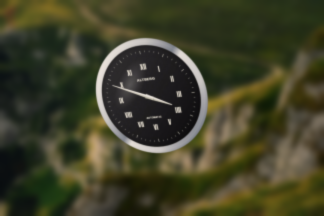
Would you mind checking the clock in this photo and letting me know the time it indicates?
3:49
